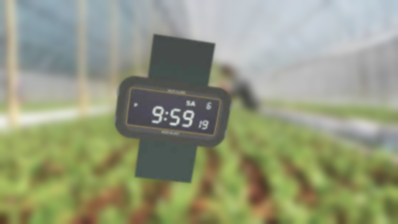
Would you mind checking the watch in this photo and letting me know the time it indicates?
9:59
